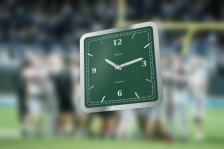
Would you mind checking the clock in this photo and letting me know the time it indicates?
10:13
